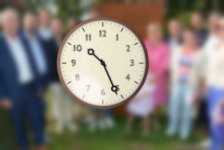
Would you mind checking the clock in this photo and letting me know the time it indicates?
10:26
